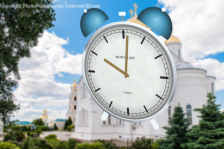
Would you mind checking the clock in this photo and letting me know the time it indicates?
10:01
